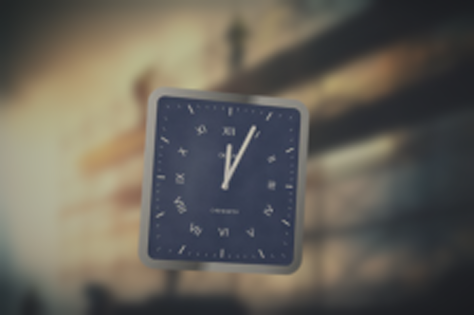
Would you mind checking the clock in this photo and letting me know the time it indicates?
12:04
